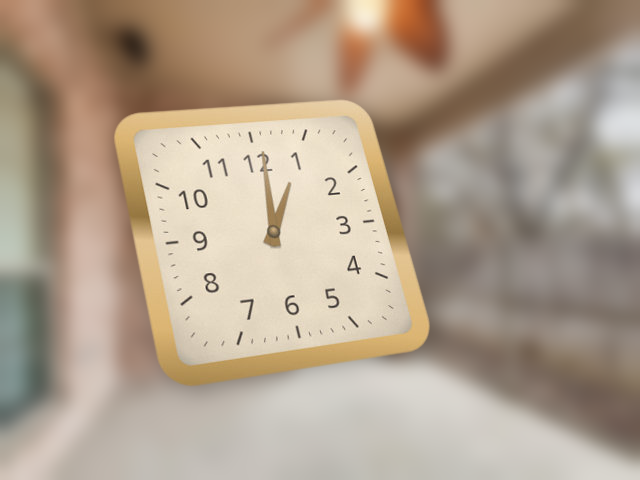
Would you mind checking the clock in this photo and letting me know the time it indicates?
1:01
